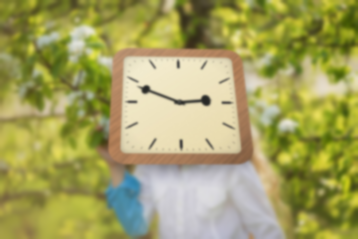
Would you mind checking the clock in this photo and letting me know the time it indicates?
2:49
